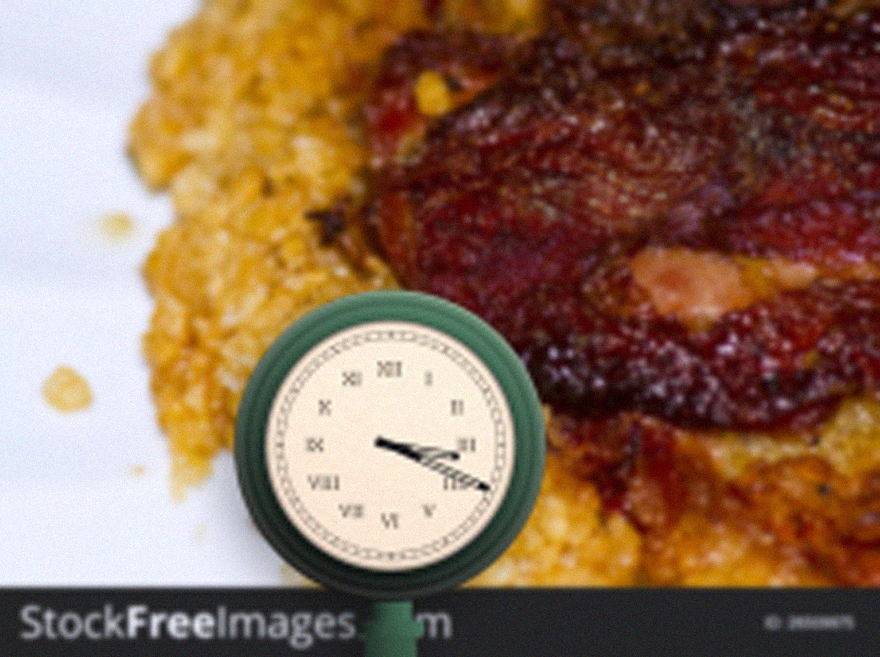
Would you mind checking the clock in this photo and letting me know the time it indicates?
3:19
